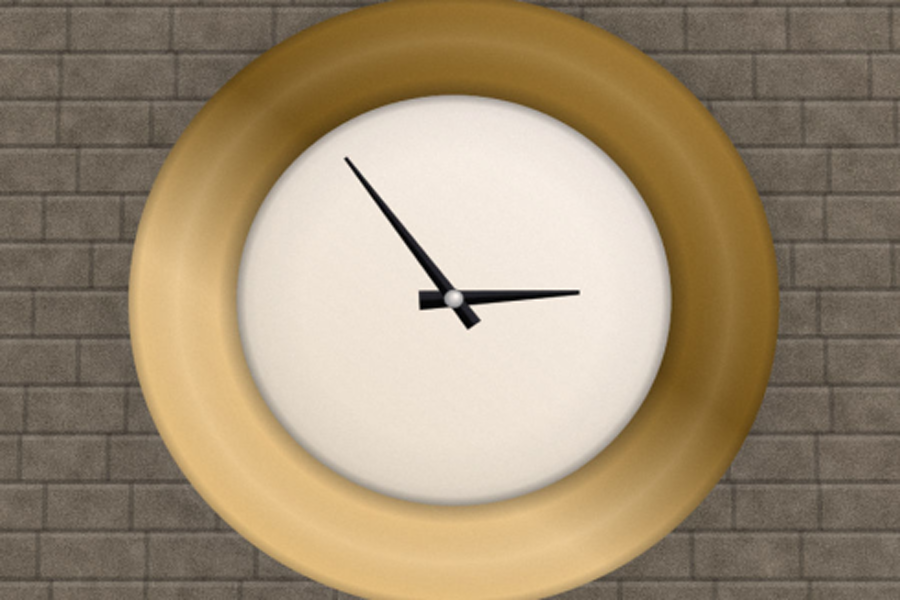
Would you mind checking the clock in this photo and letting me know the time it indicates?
2:54
